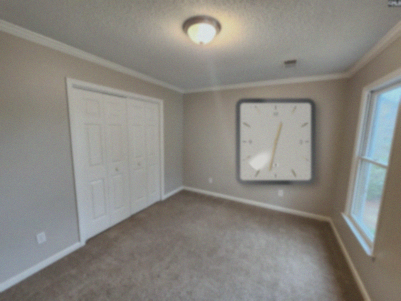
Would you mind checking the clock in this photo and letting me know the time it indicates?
12:32
